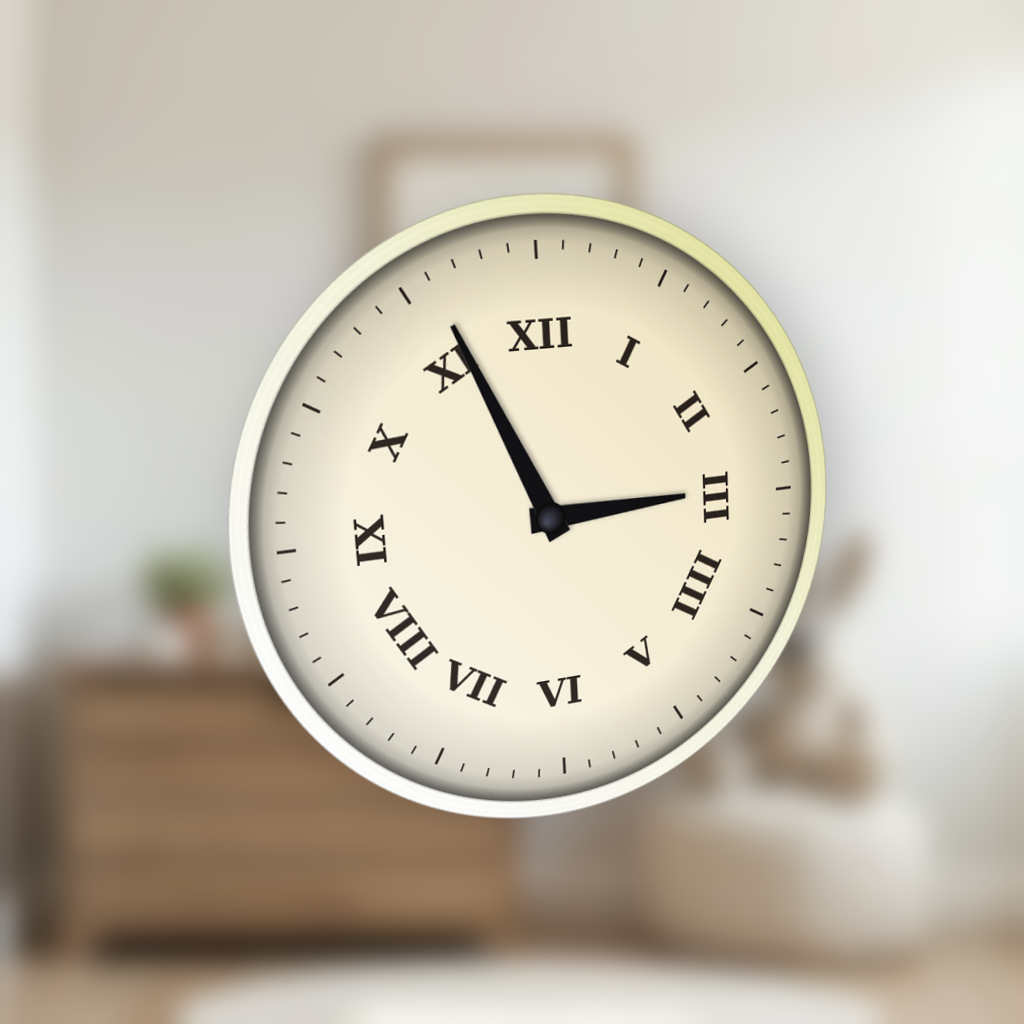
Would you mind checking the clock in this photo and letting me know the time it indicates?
2:56
